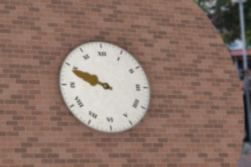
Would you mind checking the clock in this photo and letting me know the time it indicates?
9:49
